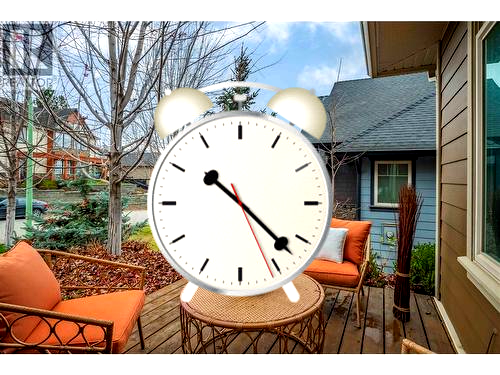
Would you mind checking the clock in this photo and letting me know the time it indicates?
10:22:26
